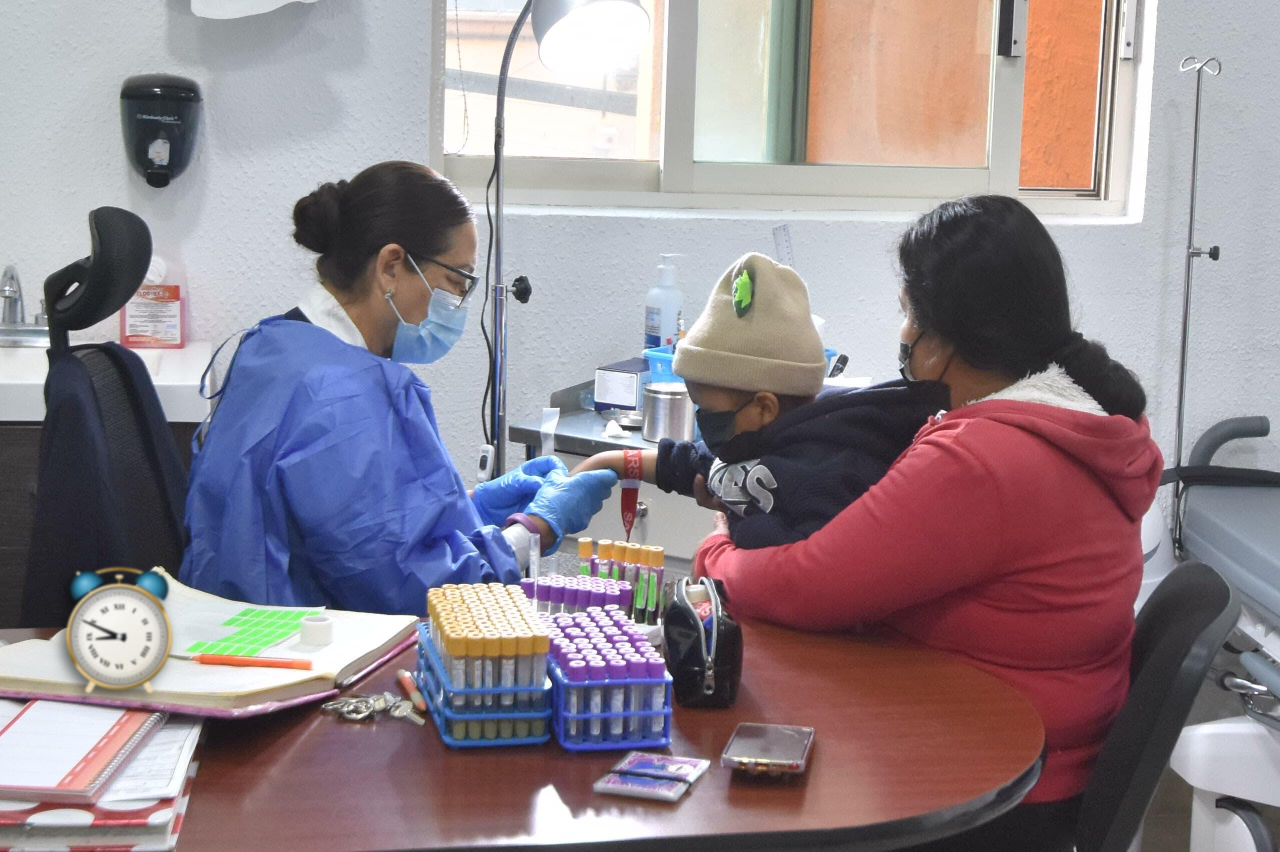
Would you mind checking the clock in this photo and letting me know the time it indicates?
8:49
